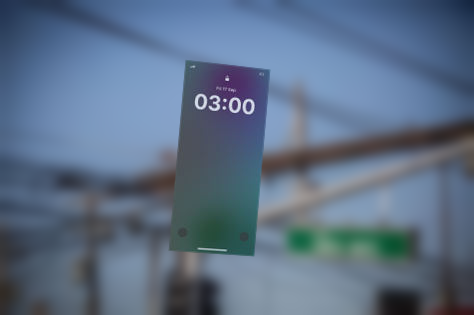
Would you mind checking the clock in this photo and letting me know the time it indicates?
3:00
